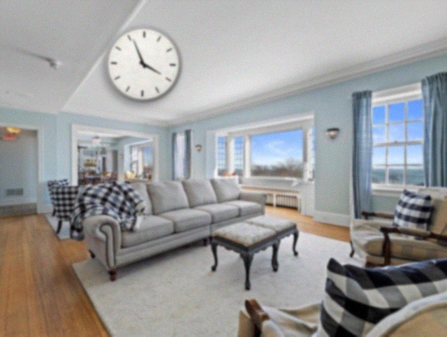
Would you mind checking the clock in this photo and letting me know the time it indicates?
3:56
